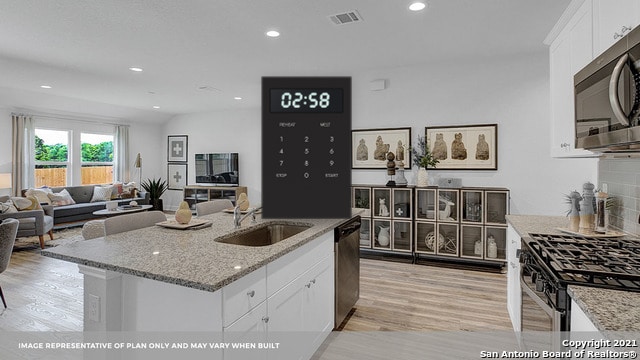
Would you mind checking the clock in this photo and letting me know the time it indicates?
2:58
